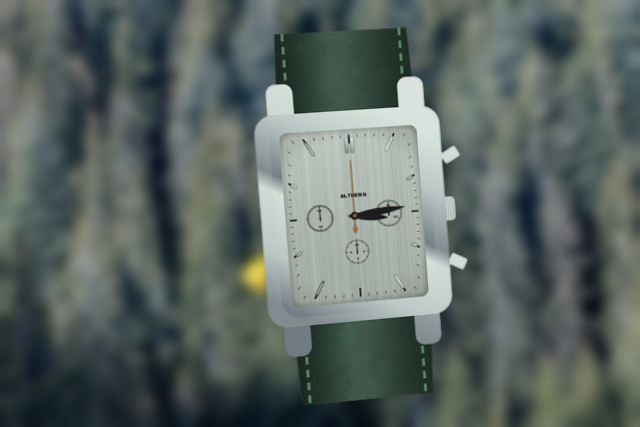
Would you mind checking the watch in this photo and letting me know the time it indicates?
3:14
